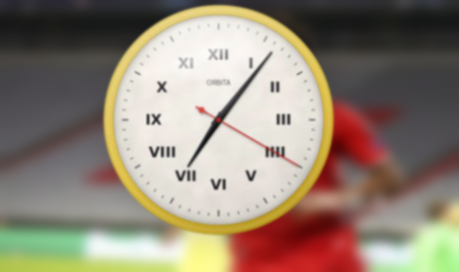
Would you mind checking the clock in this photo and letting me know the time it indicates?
7:06:20
